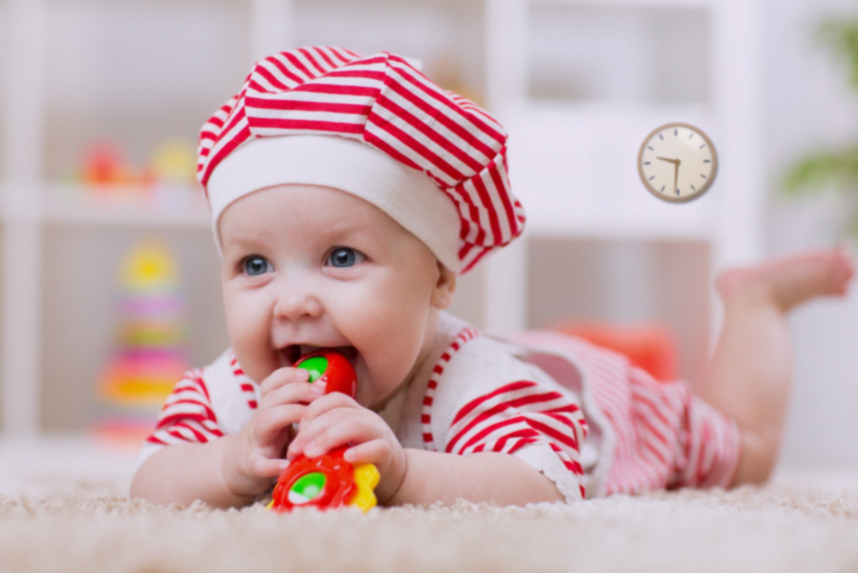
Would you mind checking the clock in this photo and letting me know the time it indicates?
9:31
